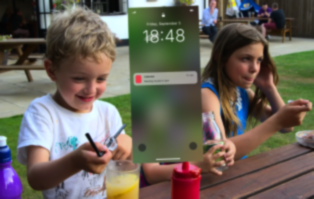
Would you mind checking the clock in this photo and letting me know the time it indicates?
18:48
